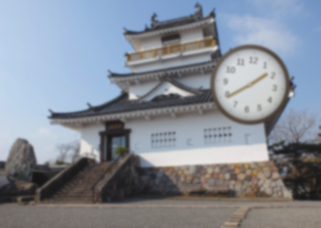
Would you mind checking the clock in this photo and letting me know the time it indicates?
1:39
